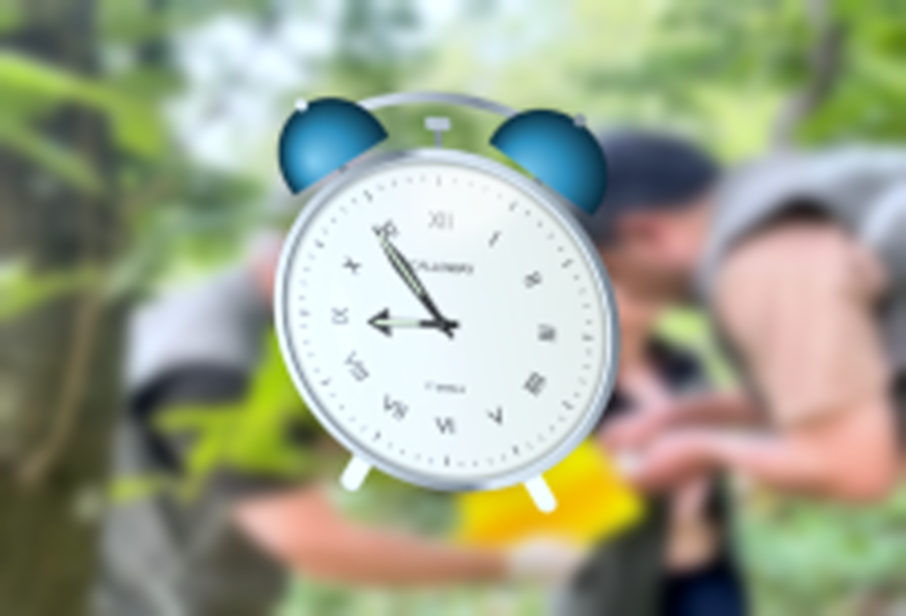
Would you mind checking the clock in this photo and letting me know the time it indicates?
8:54
